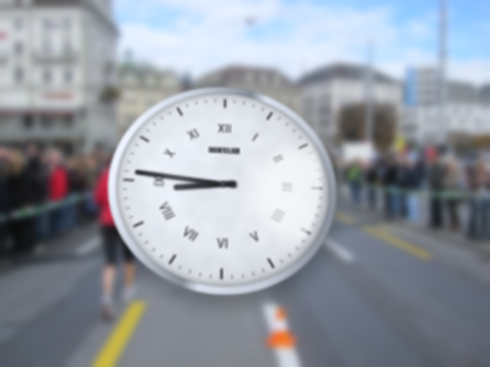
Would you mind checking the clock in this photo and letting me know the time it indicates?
8:46
